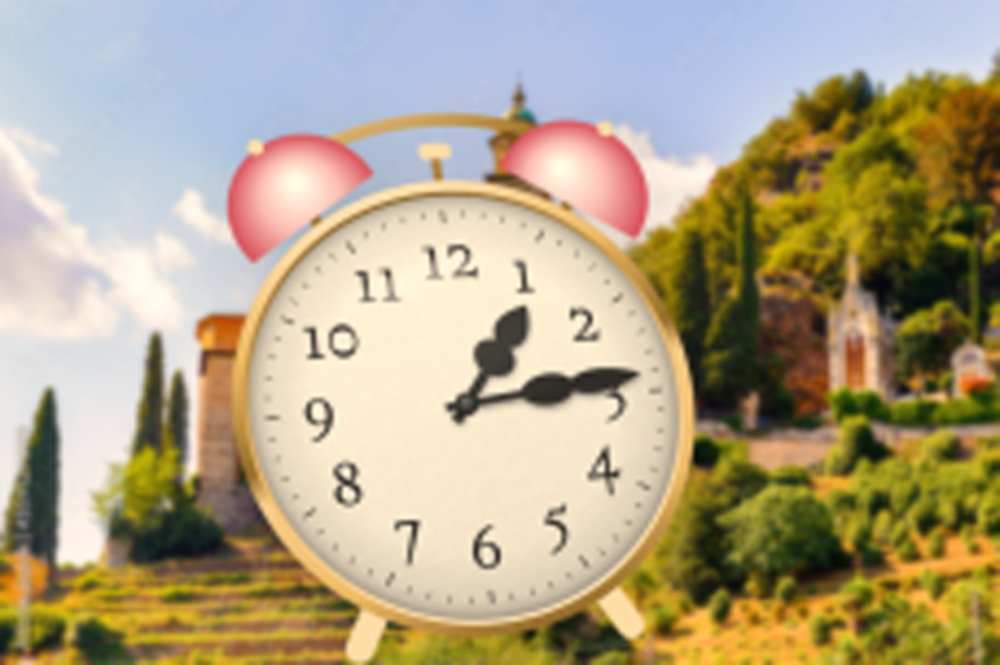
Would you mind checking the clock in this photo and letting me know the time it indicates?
1:14
